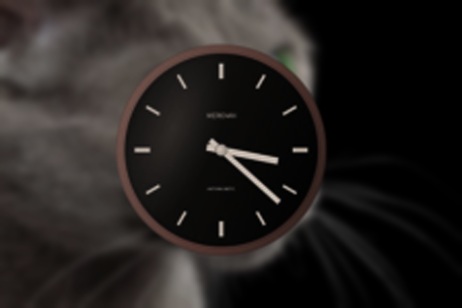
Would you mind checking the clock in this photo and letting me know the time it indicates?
3:22
